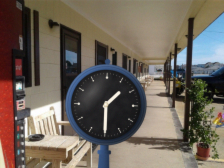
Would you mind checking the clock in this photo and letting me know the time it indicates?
1:30
